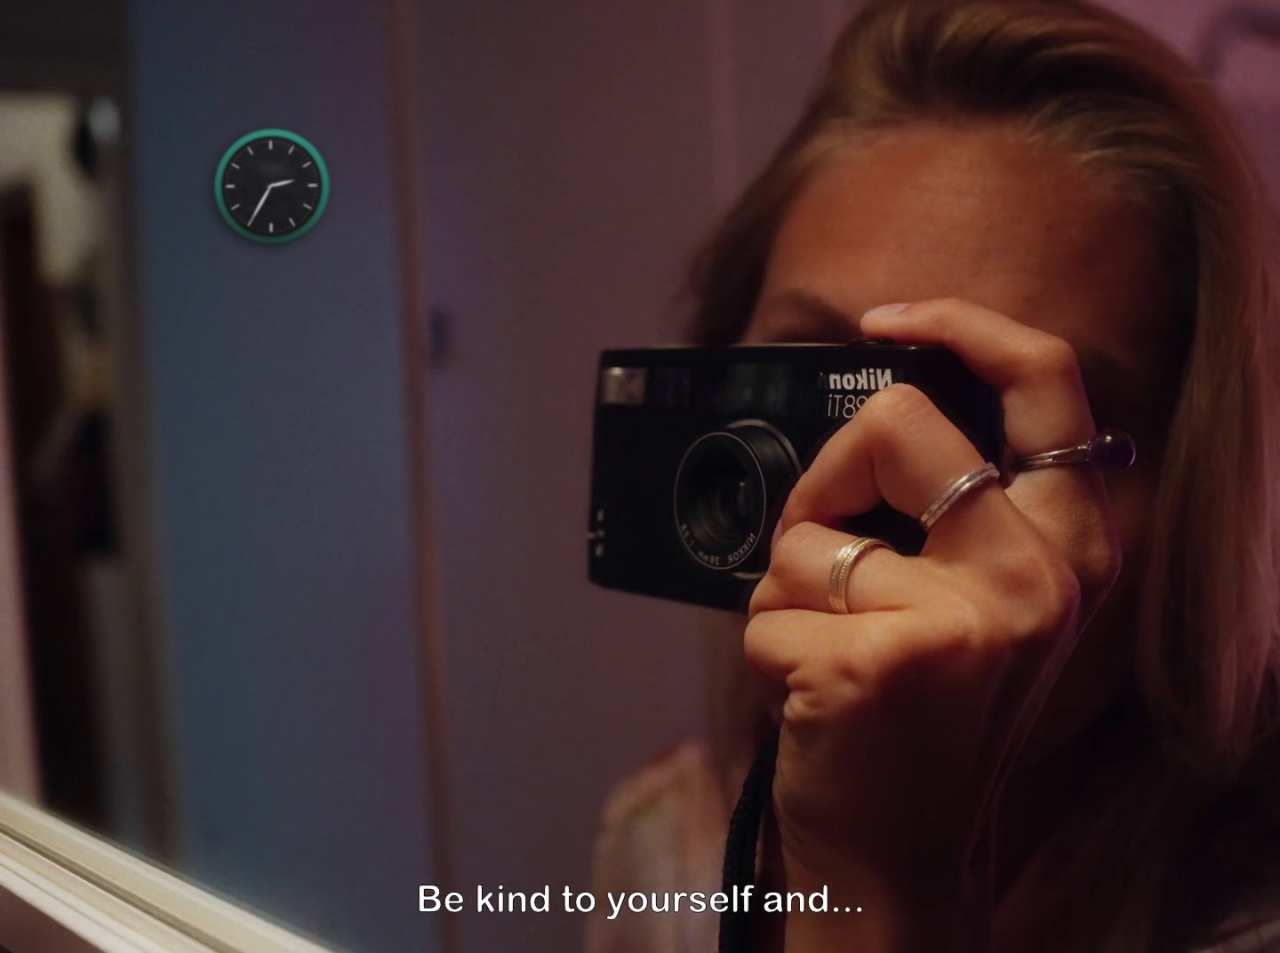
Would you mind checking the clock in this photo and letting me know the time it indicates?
2:35
